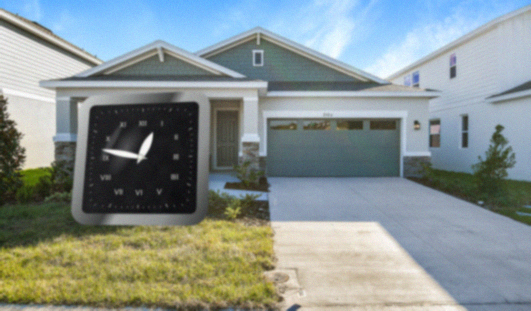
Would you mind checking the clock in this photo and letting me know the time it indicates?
12:47
